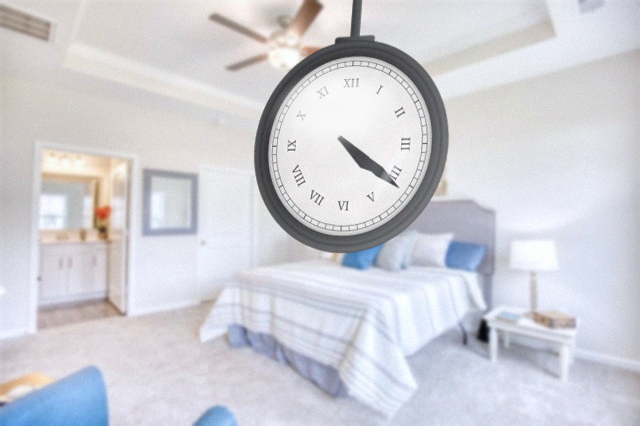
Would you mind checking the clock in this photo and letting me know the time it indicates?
4:21
